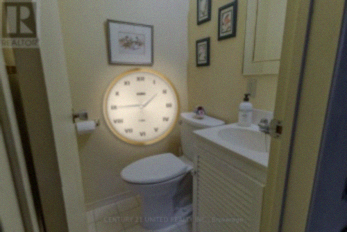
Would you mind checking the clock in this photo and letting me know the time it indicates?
1:45
